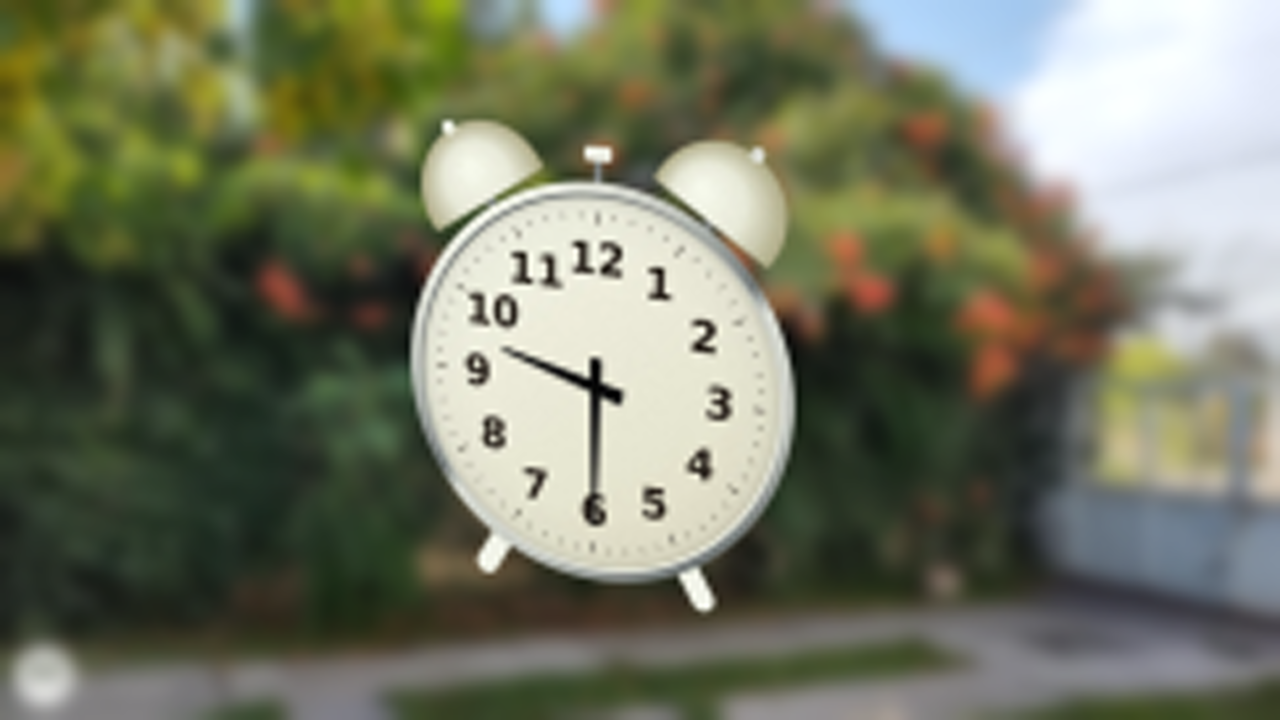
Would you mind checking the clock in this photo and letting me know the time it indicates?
9:30
